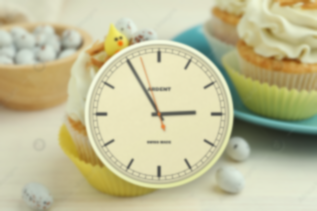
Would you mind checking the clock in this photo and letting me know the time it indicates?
2:54:57
